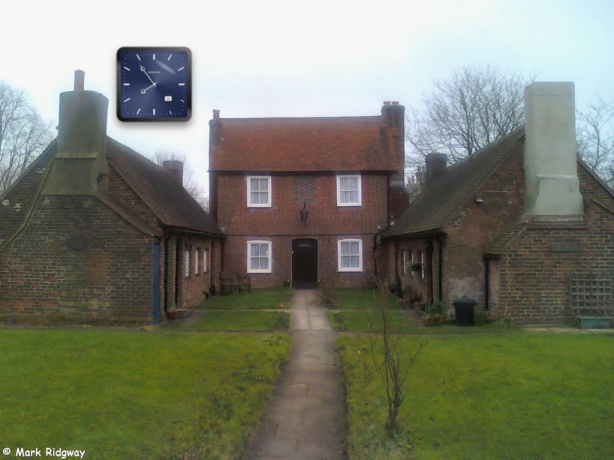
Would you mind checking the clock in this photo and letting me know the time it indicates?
7:54
